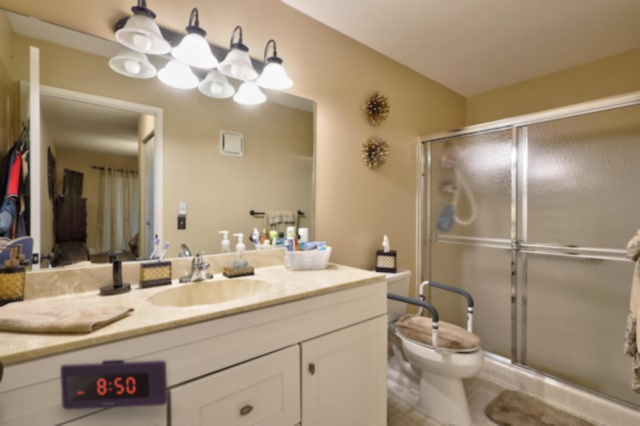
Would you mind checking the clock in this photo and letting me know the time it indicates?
8:50
